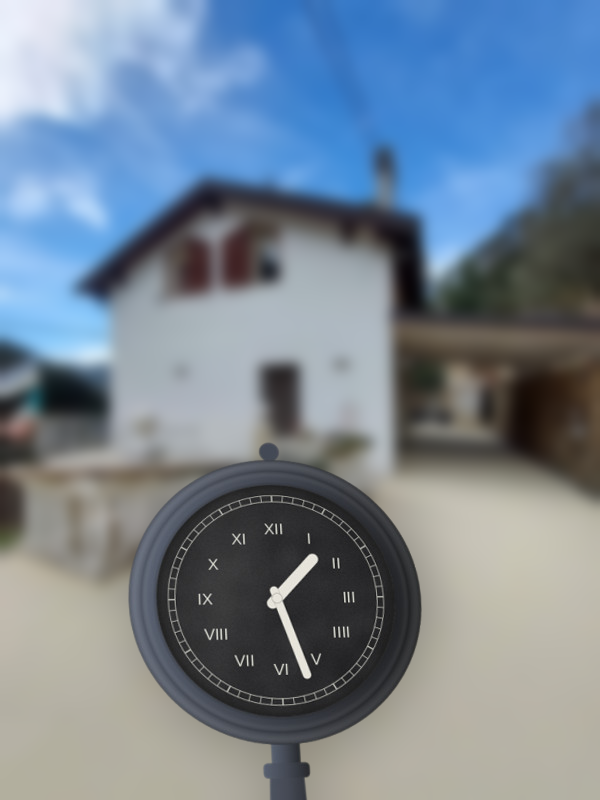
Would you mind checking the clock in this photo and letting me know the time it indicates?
1:27
